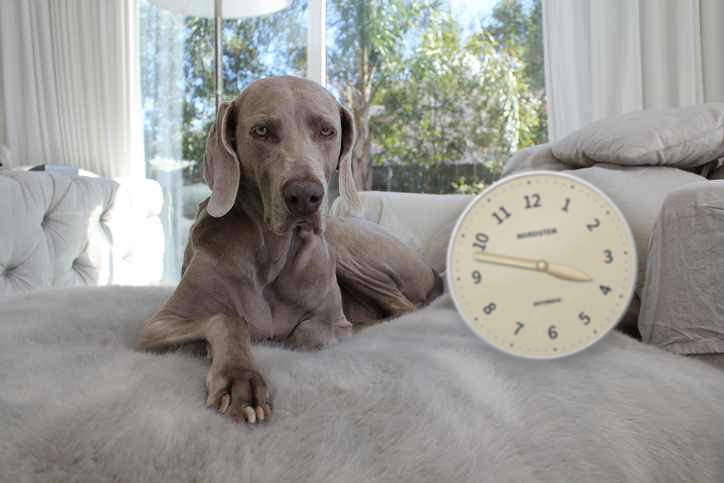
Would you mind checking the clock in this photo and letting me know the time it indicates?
3:48
